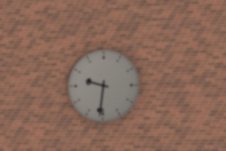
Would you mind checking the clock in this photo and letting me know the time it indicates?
9:31
